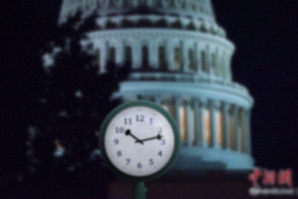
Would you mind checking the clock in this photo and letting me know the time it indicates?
10:13
